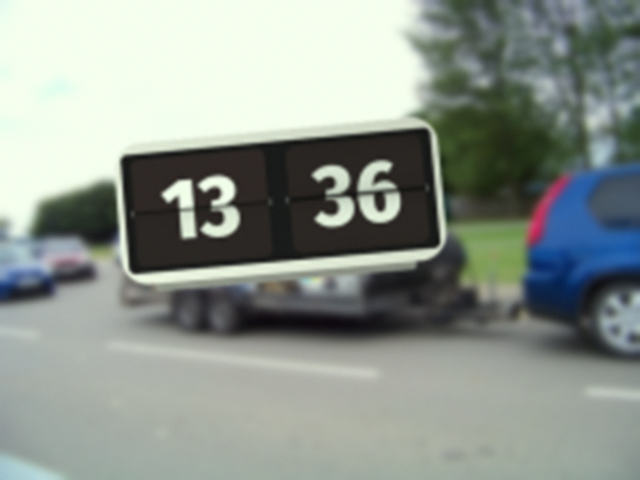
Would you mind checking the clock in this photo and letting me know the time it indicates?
13:36
